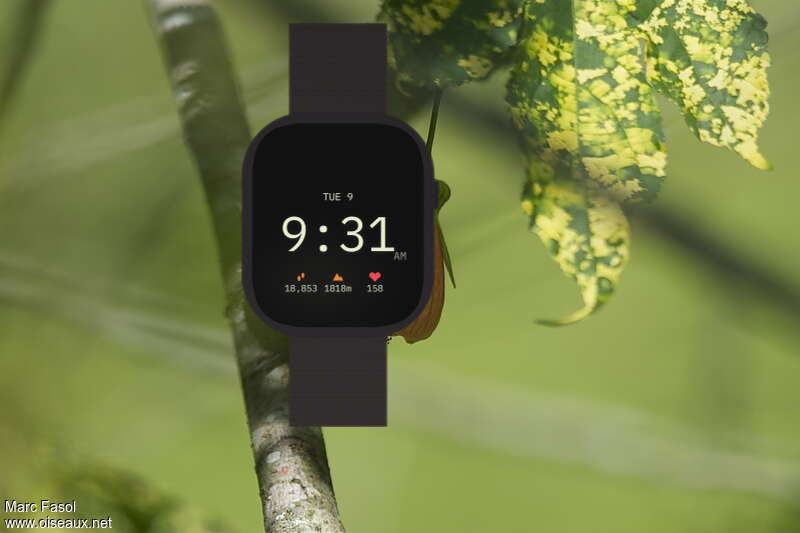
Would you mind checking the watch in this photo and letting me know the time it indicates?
9:31
